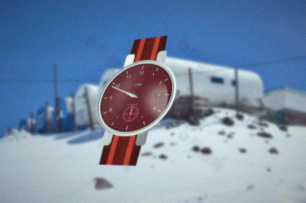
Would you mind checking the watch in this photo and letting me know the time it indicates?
9:49
